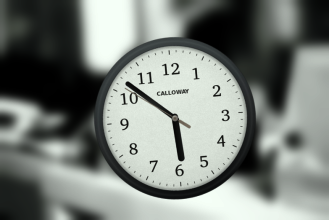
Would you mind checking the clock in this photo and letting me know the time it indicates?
5:51:51
